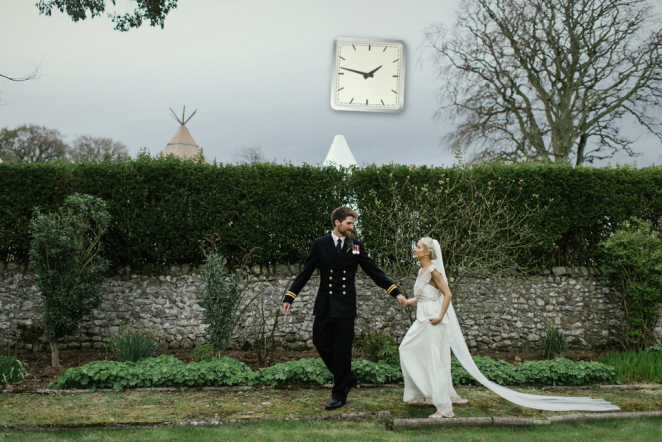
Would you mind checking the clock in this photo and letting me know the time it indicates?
1:47
